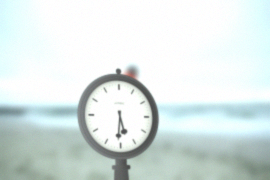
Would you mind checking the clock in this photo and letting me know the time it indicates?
5:31
